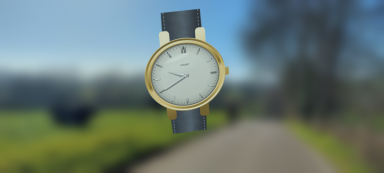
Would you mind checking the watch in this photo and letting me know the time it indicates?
9:40
